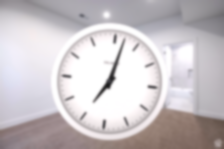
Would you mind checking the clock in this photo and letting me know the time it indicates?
7:02
